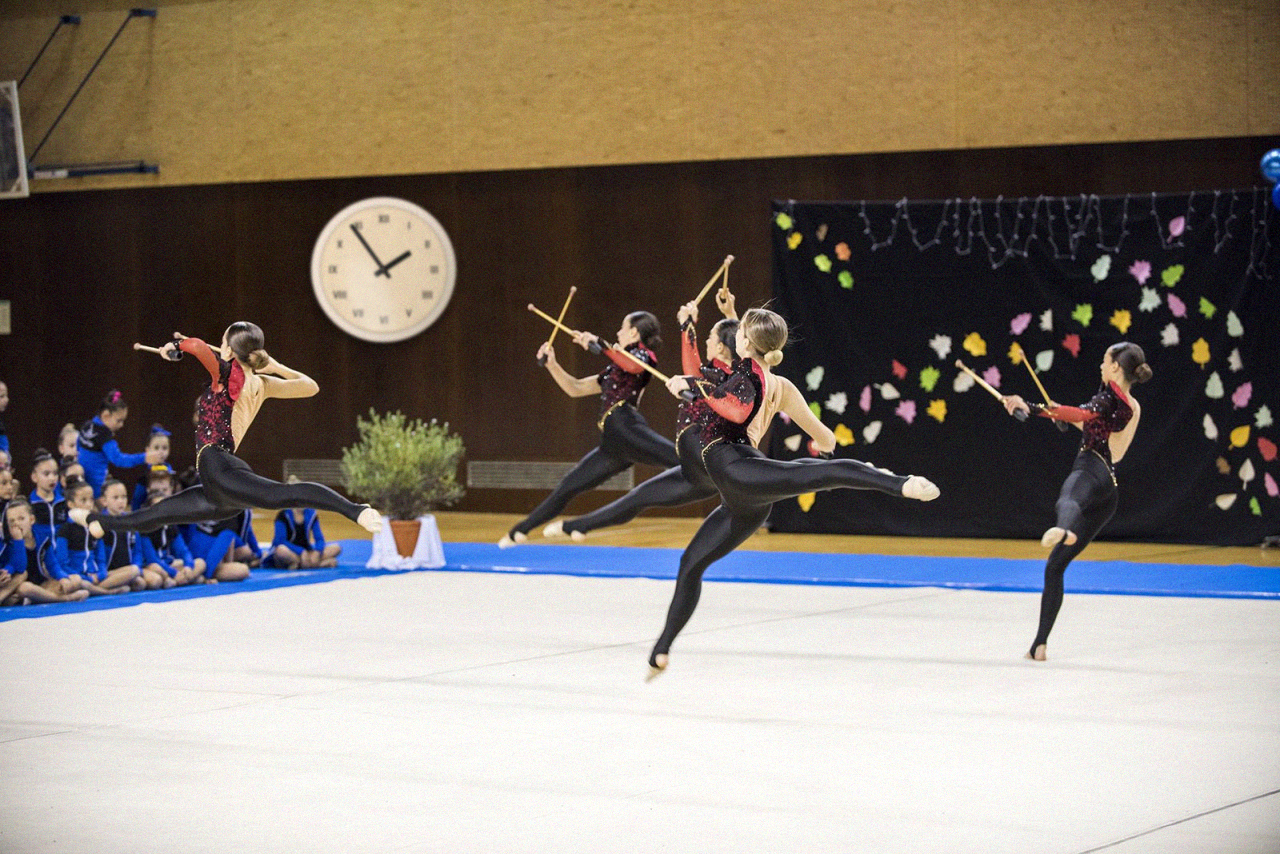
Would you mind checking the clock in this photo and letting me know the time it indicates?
1:54
